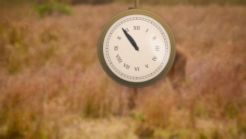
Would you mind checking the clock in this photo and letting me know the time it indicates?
10:54
